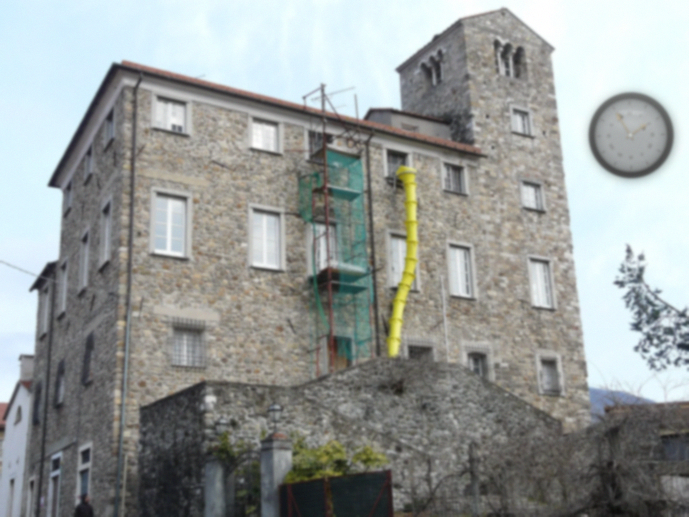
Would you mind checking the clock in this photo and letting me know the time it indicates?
1:55
